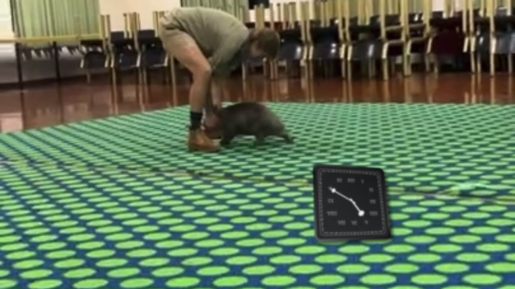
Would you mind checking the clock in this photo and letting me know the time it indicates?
4:50
